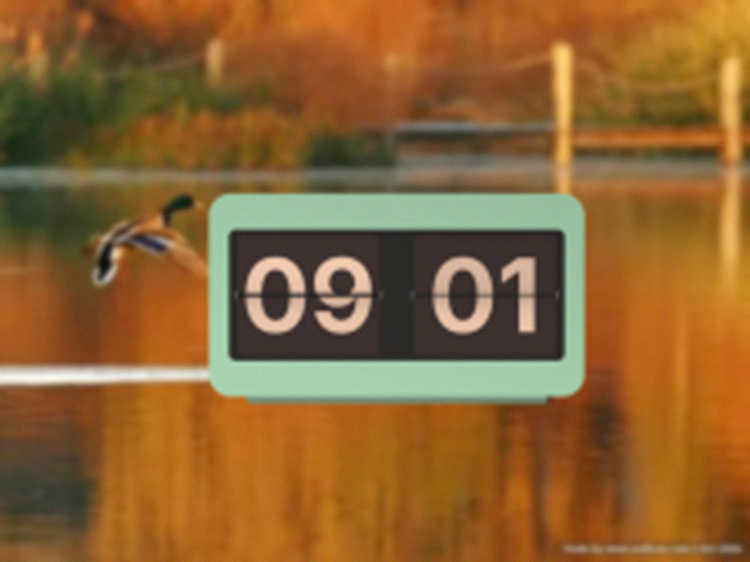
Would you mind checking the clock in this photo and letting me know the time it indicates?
9:01
